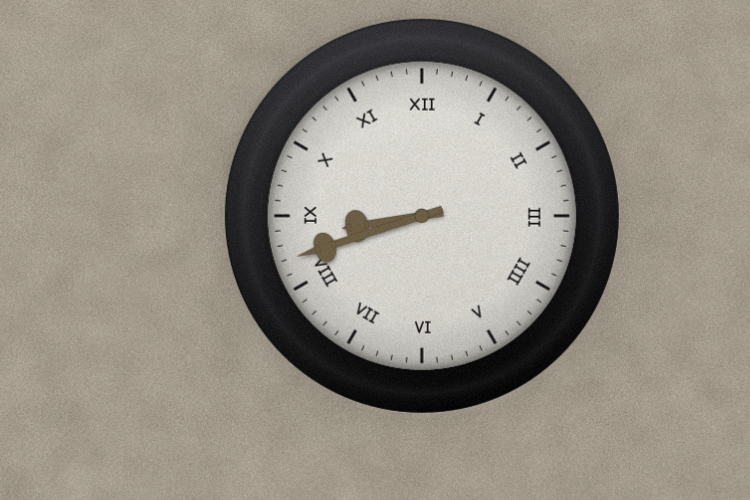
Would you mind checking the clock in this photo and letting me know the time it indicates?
8:42
